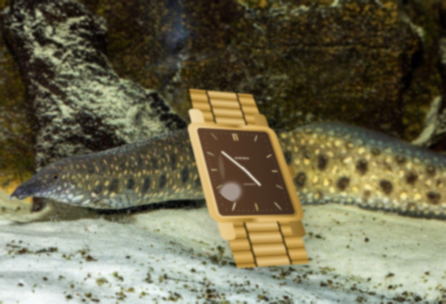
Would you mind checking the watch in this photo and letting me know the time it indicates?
4:53
